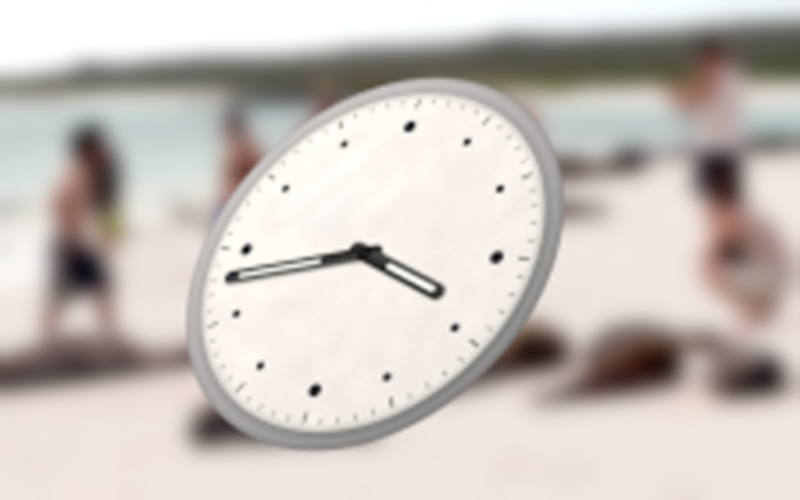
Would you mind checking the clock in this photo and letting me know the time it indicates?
3:43
